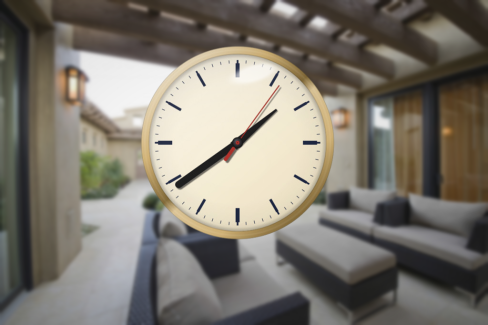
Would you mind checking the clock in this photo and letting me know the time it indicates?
1:39:06
